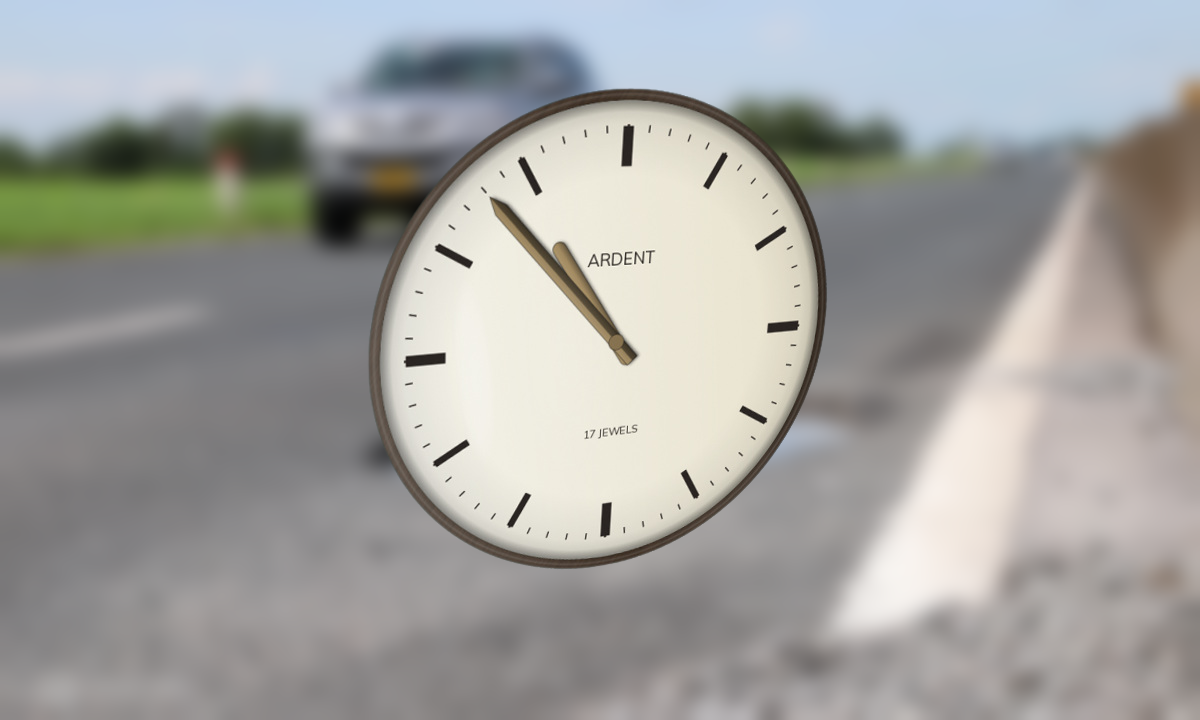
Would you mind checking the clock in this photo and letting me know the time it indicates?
10:53
